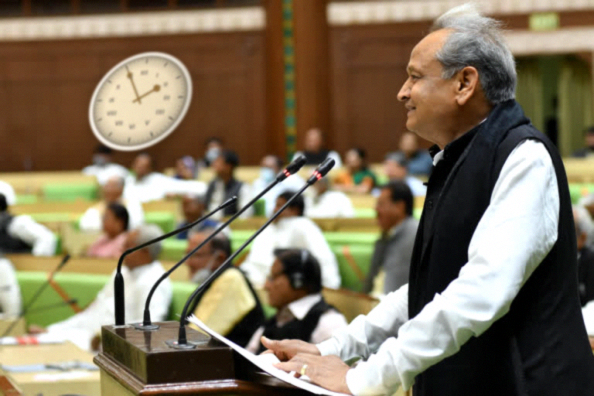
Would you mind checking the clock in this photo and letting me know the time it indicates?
1:55
